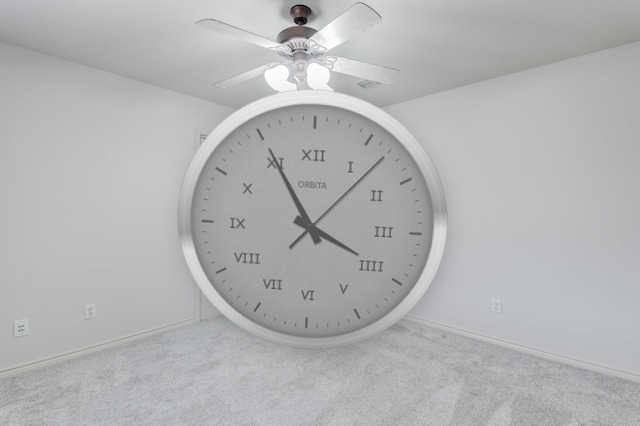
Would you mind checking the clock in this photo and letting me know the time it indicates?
3:55:07
